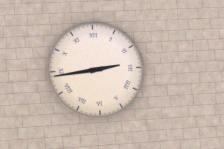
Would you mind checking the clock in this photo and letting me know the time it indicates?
2:44
